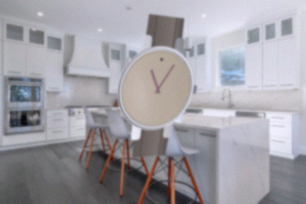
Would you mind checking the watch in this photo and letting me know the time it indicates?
11:05
